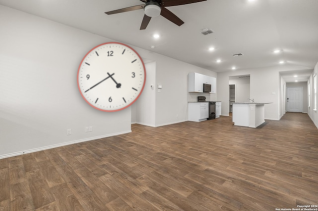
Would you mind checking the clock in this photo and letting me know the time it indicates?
4:40
